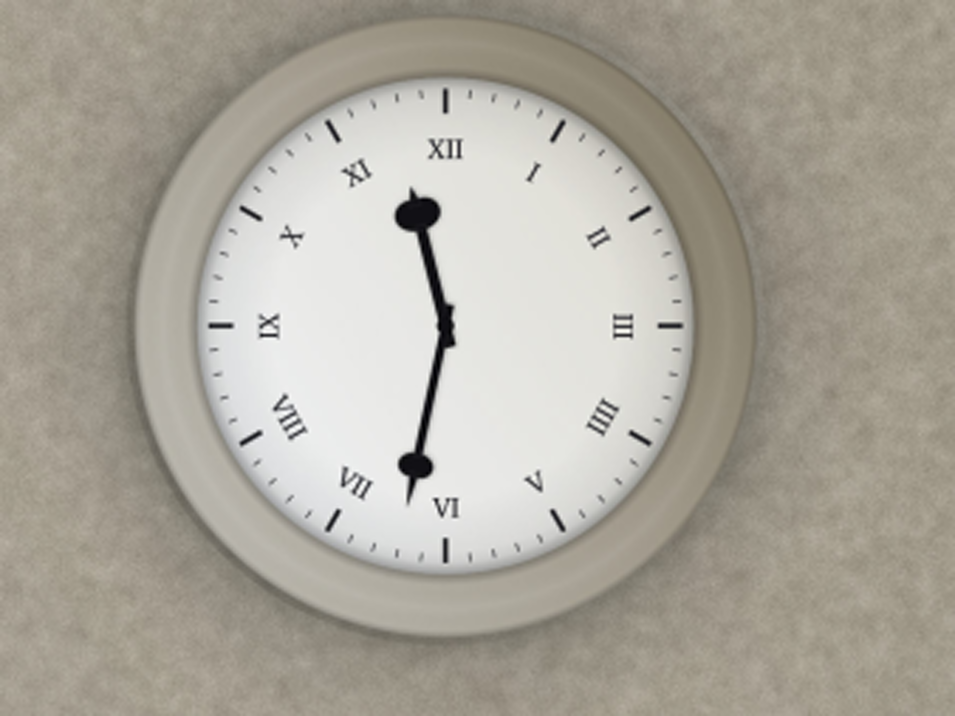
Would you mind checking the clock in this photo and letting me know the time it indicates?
11:32
